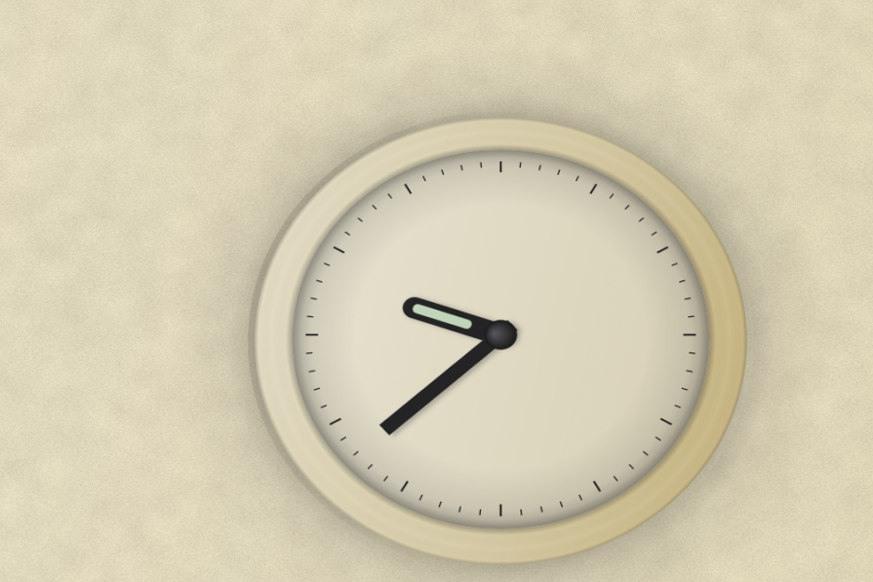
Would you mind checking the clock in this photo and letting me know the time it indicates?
9:38
